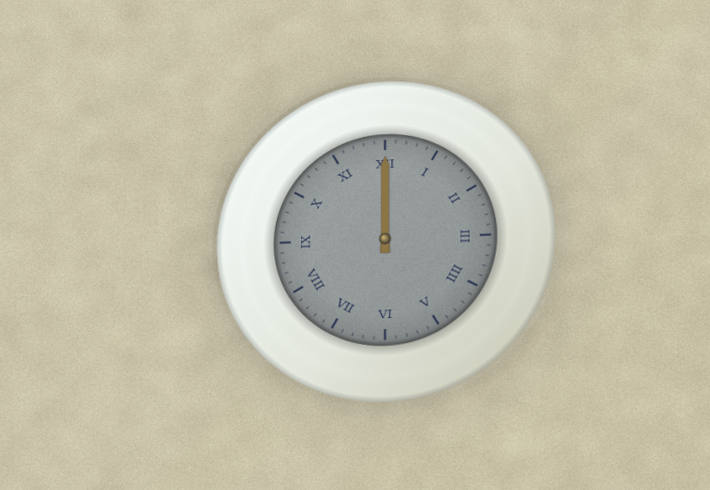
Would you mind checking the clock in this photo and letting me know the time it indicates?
12:00
